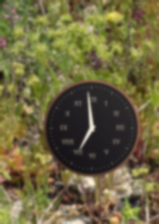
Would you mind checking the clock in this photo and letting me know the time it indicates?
6:59
